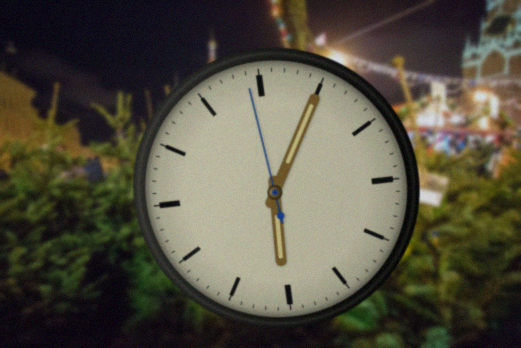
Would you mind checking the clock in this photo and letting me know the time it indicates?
6:04:59
